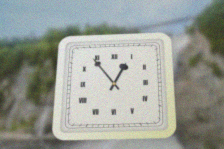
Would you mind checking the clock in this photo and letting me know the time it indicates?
12:54
